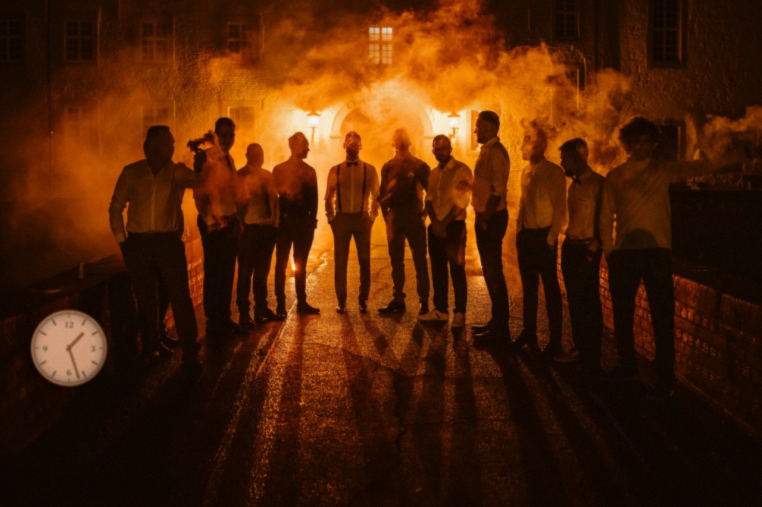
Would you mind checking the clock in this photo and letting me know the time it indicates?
1:27
